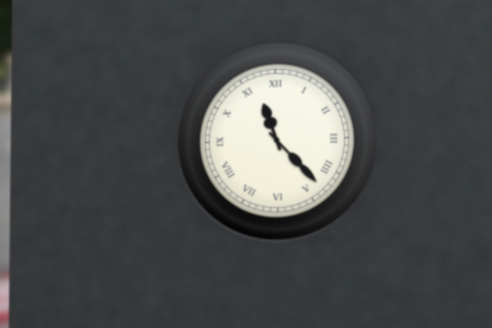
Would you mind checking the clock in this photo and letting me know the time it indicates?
11:23
